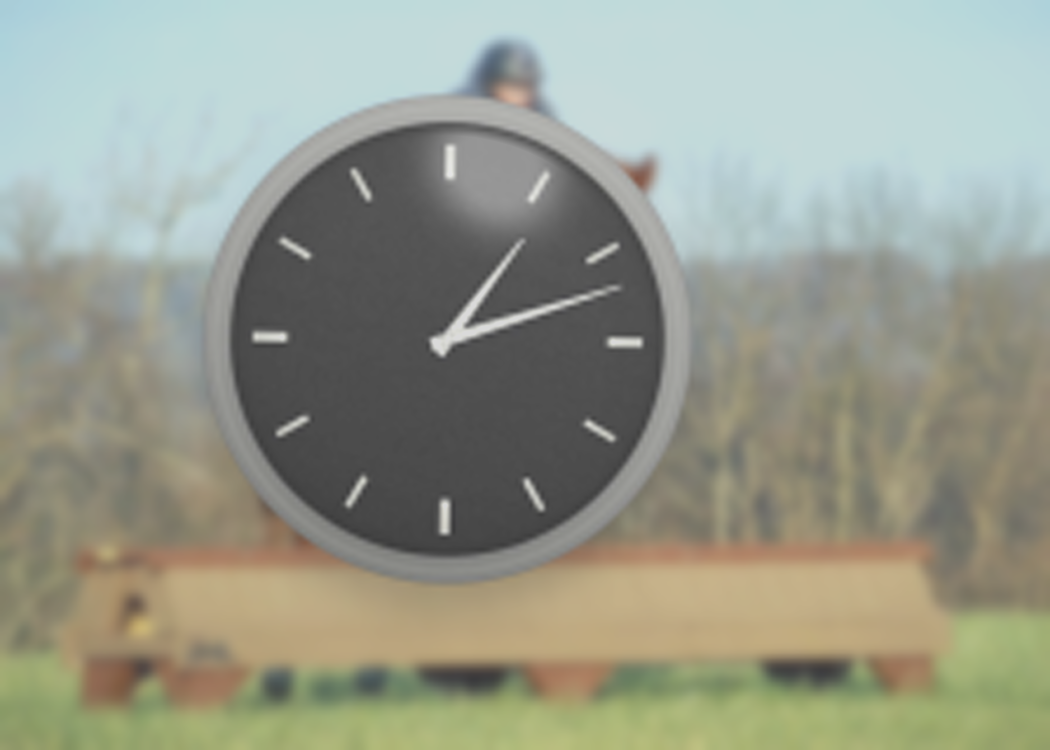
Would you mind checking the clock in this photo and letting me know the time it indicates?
1:12
